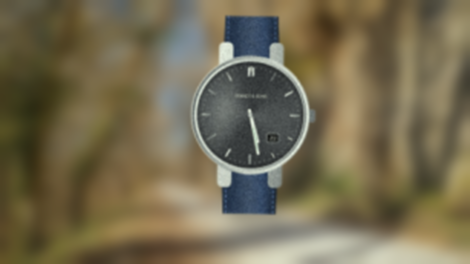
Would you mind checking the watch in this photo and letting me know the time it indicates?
5:28
